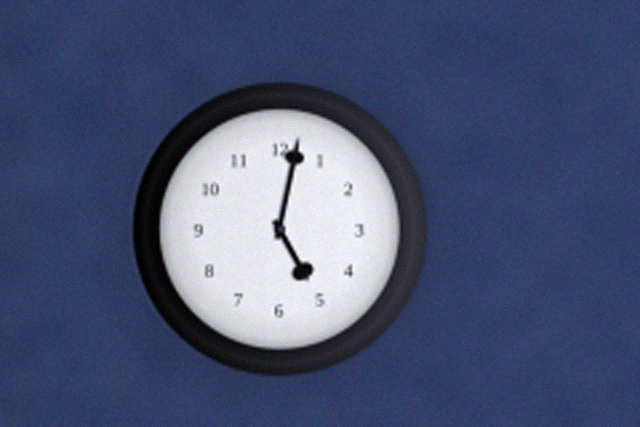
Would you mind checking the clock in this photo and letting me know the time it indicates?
5:02
